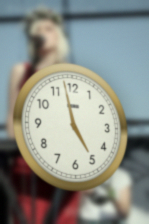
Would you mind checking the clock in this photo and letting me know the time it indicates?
4:58
